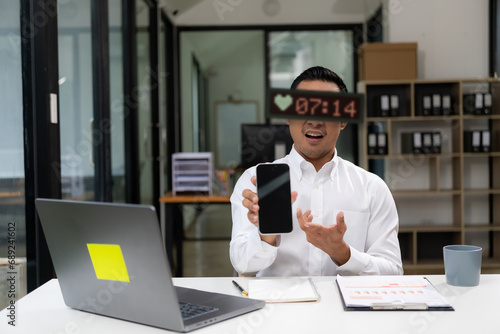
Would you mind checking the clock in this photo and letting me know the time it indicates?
7:14
